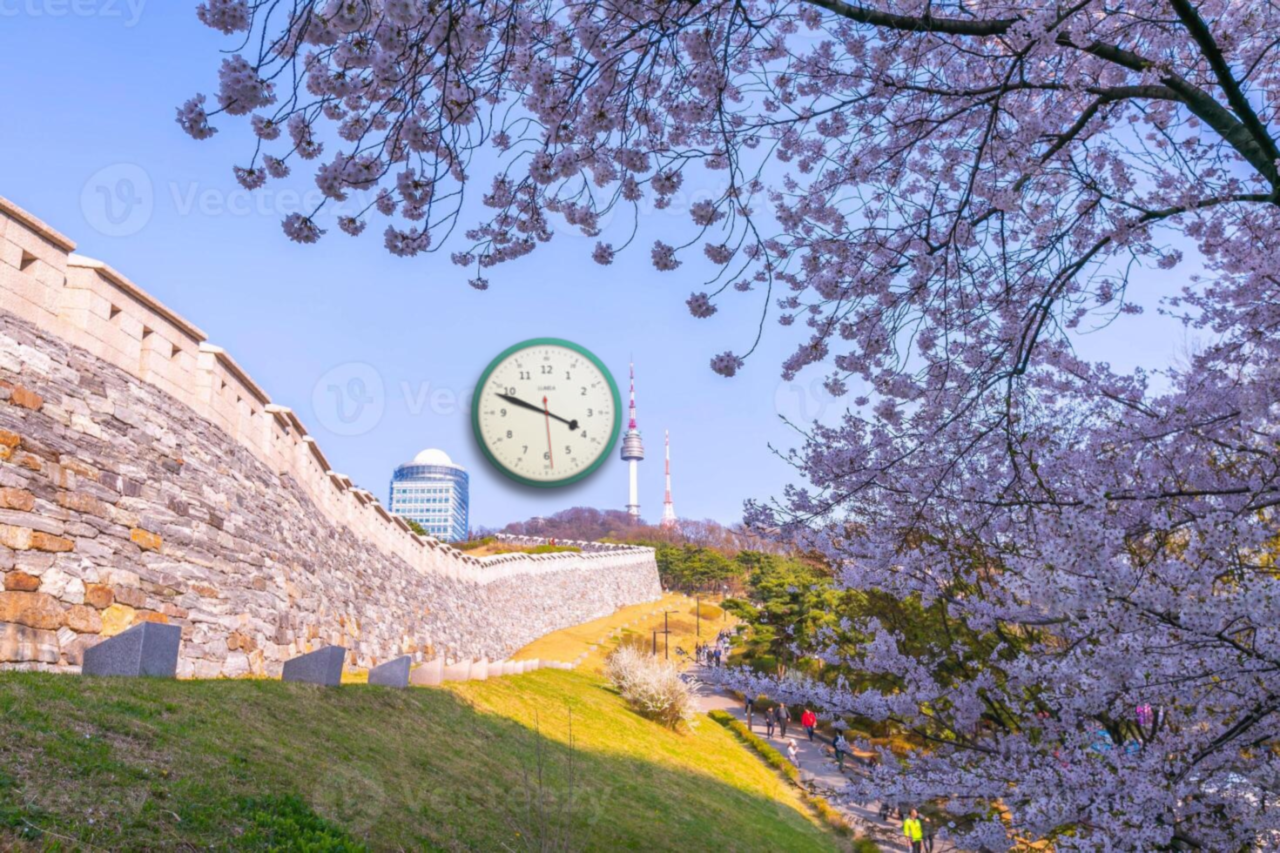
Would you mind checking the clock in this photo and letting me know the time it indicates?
3:48:29
